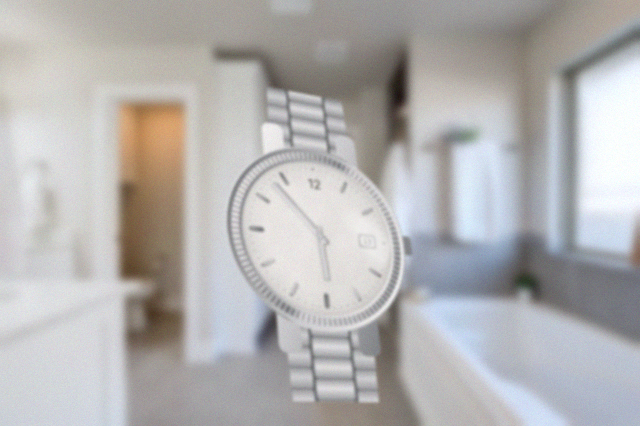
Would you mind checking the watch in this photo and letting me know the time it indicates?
5:53
